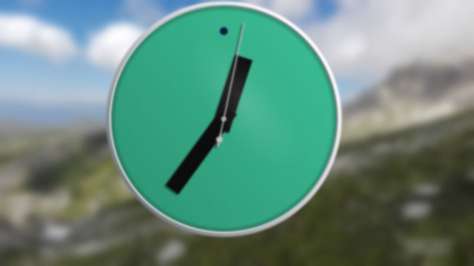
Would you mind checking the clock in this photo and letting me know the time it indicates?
12:36:02
